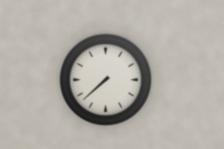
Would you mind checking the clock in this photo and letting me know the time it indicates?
7:38
